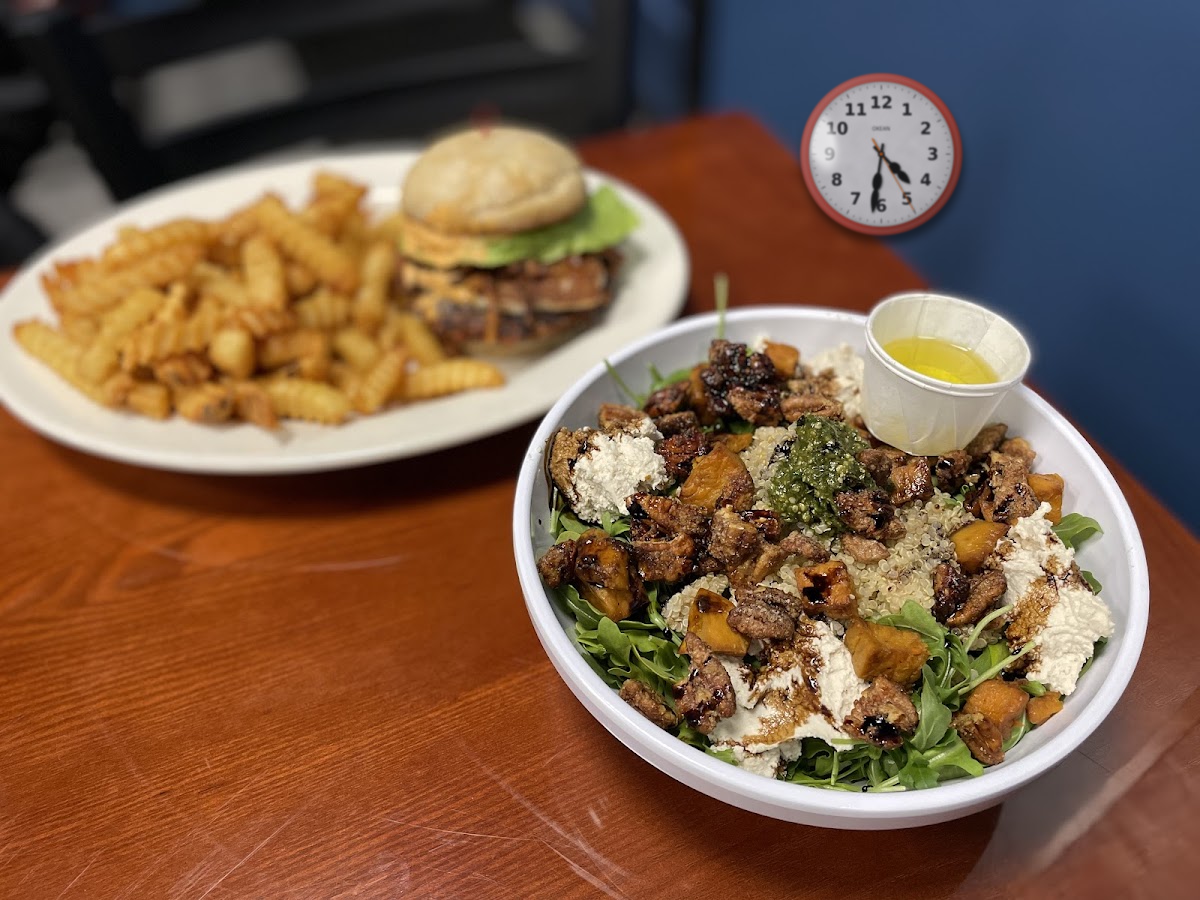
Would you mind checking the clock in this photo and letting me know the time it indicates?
4:31:25
